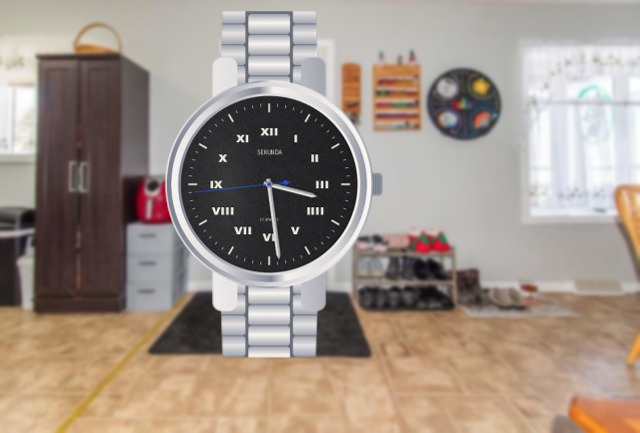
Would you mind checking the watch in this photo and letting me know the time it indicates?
3:28:44
